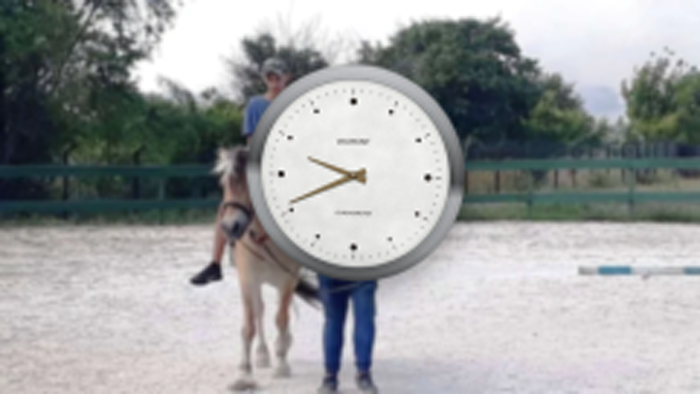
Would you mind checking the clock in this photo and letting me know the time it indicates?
9:41
